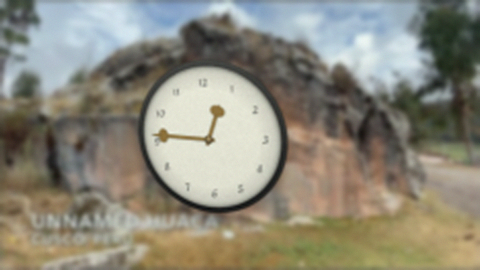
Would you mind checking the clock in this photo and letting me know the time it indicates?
12:46
